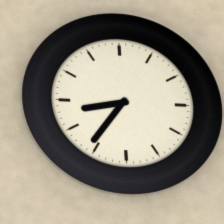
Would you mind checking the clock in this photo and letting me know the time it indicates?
8:36
